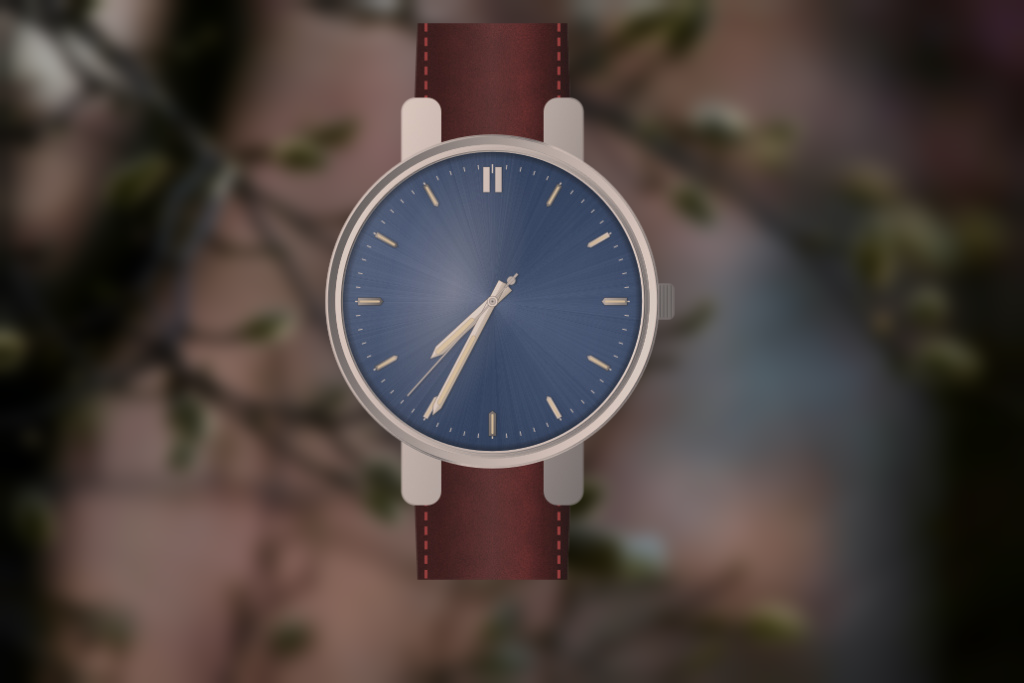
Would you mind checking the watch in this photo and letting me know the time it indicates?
7:34:37
